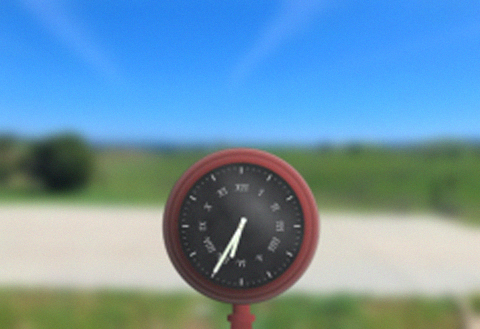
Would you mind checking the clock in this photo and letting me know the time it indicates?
6:35
